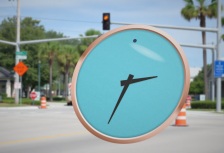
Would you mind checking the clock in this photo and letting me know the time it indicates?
2:33
